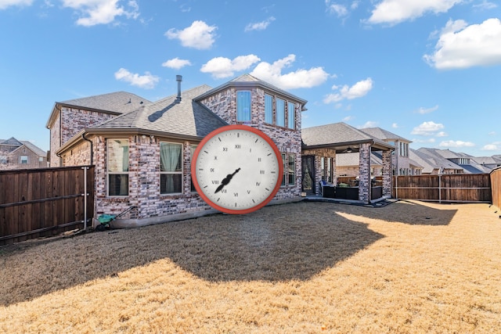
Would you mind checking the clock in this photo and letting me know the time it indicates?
7:37
